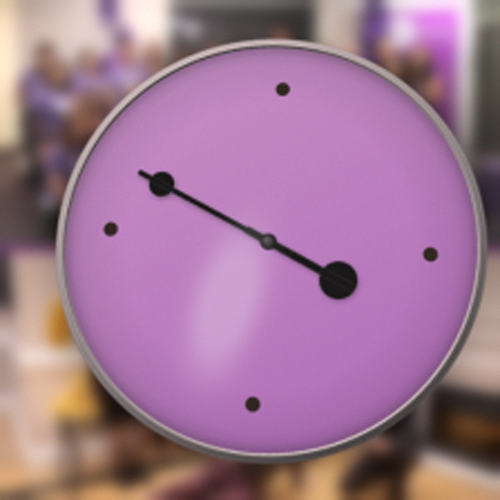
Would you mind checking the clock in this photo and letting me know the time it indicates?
3:49
